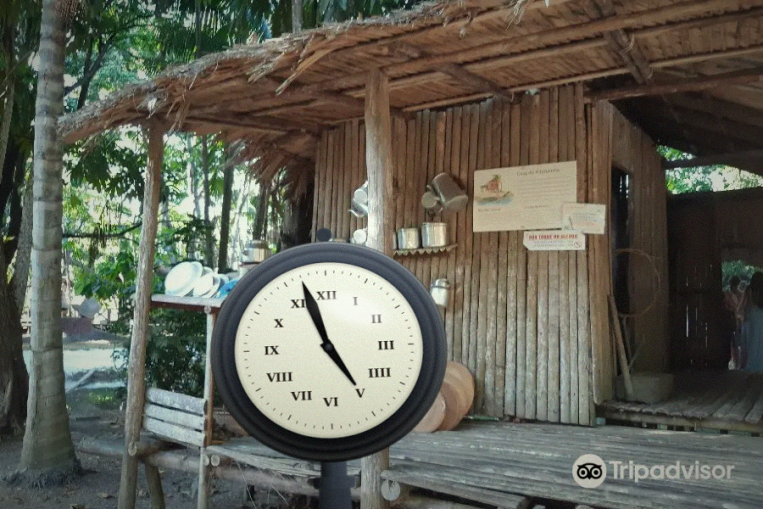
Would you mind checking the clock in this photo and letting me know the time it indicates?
4:57
